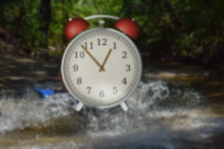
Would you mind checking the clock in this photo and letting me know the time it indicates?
12:53
